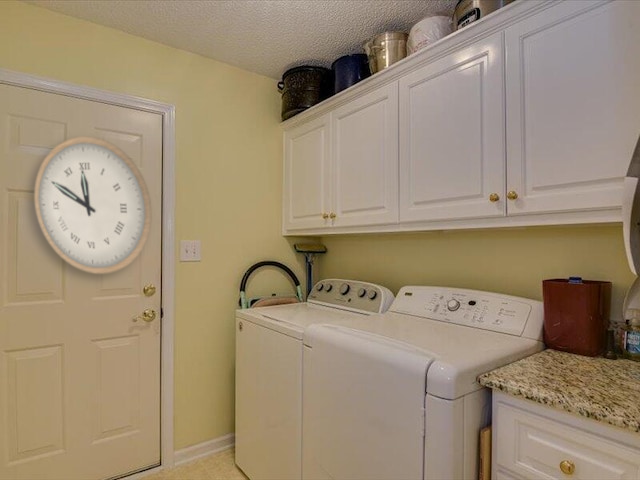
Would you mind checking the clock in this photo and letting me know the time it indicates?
11:50
